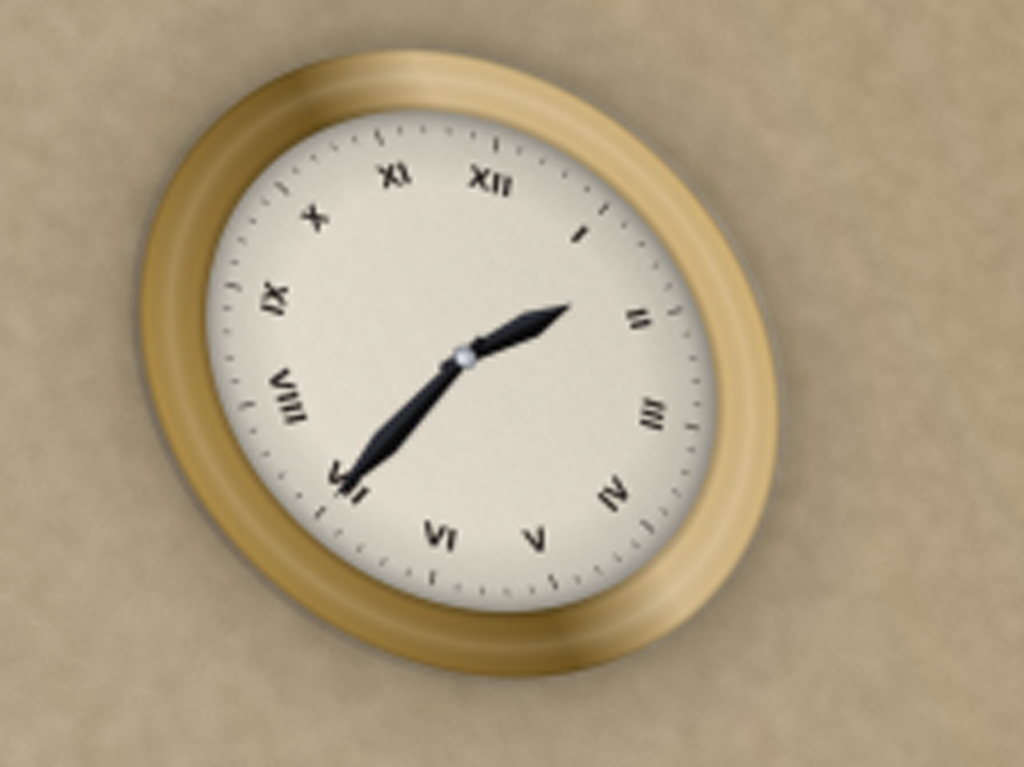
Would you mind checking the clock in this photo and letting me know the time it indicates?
1:35
